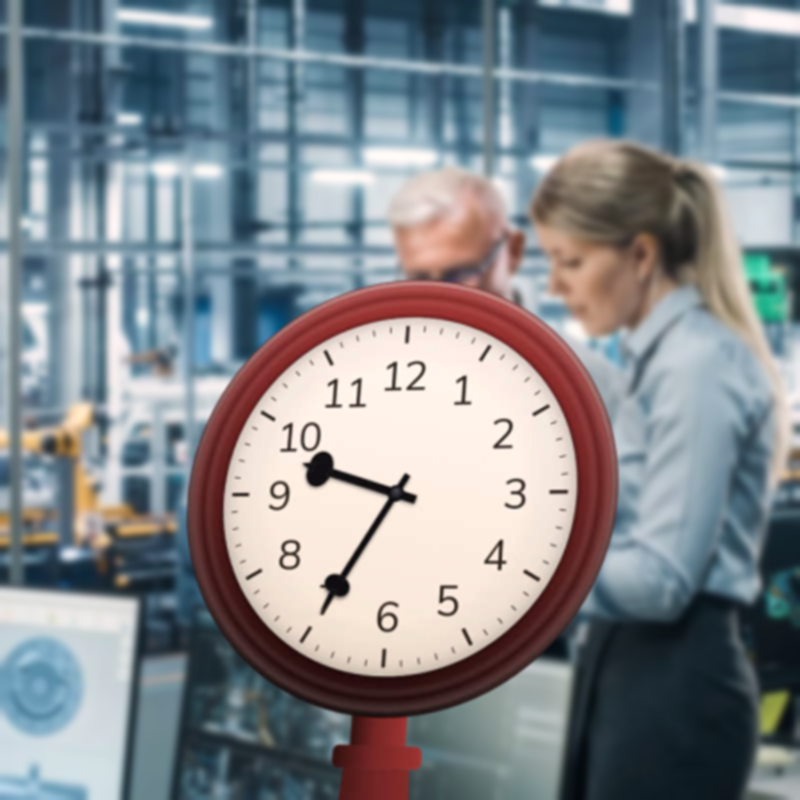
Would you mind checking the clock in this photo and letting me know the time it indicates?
9:35
